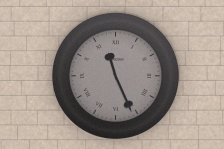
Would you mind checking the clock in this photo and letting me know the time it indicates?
11:26
